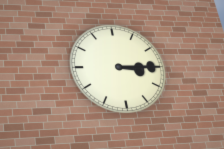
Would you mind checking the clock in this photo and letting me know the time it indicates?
3:15
